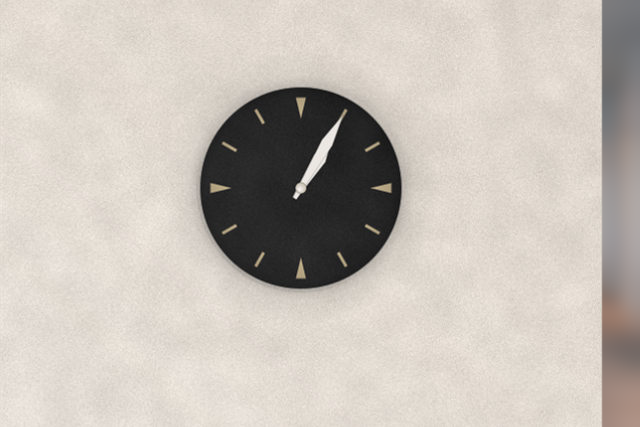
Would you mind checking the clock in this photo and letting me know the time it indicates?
1:05
